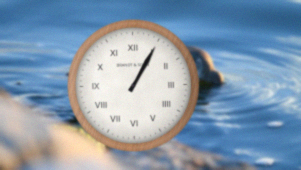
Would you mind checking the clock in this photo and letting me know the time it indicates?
1:05
